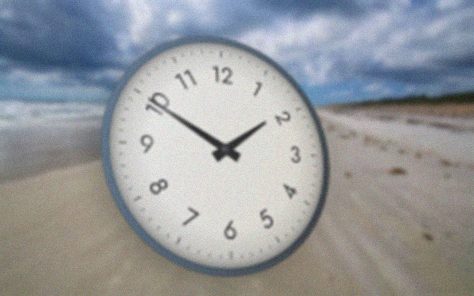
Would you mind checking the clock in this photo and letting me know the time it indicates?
1:50
